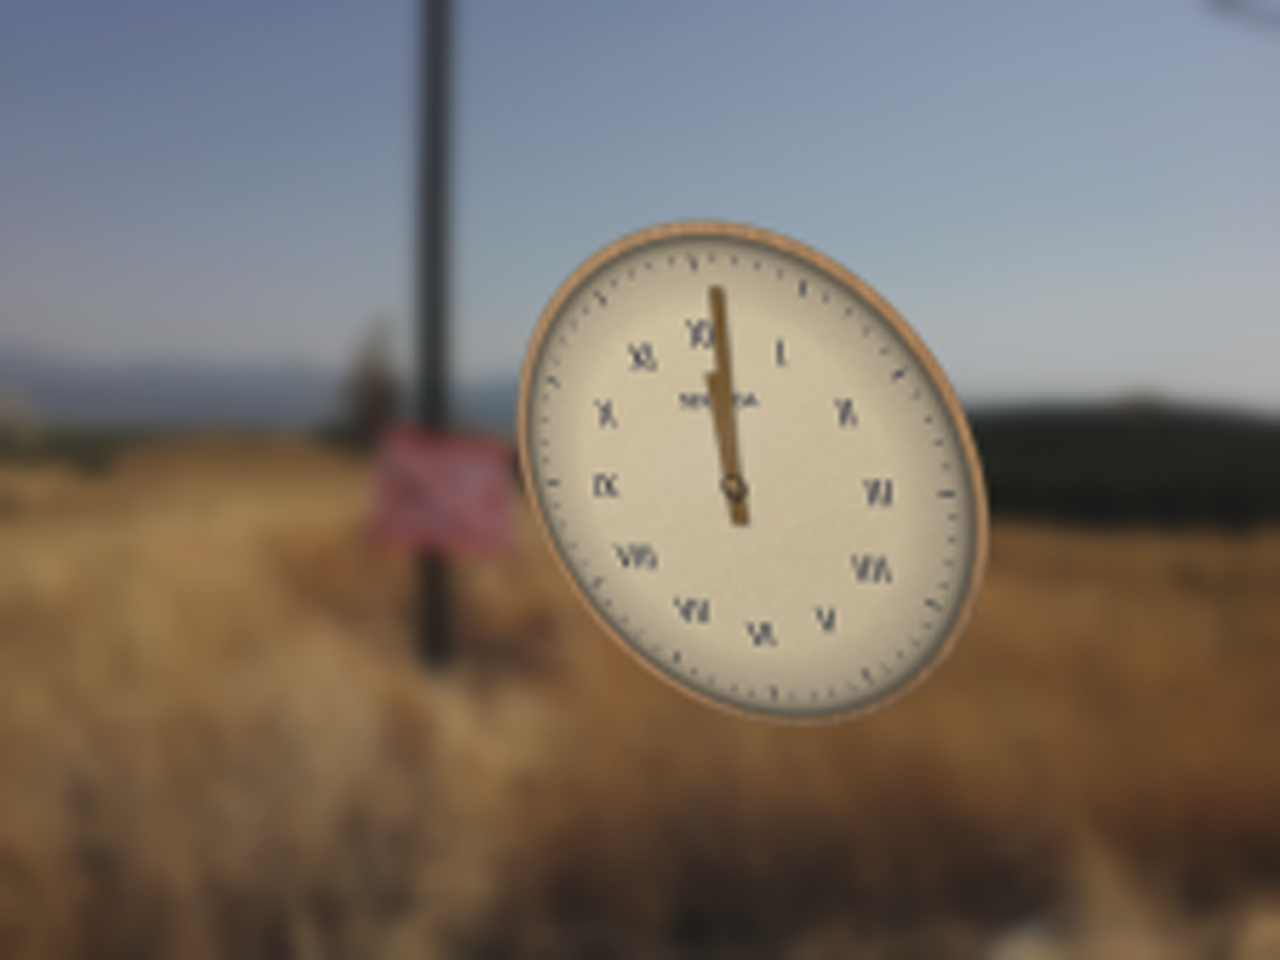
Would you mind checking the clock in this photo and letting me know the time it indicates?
12:01
